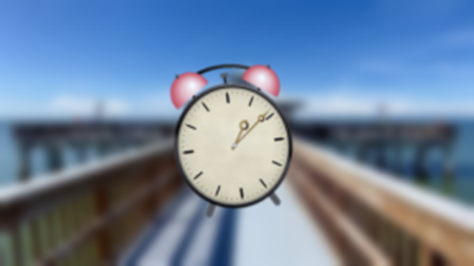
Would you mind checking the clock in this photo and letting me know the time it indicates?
1:09
